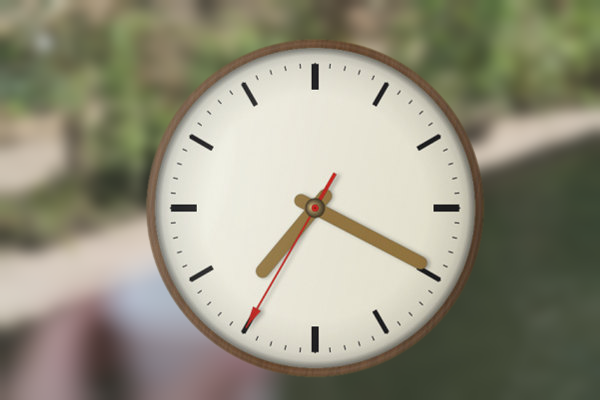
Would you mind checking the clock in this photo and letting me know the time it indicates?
7:19:35
